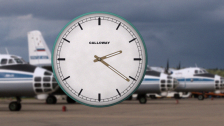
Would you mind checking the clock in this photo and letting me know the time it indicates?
2:21
